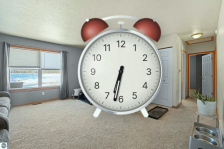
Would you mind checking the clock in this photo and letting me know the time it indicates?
6:32
